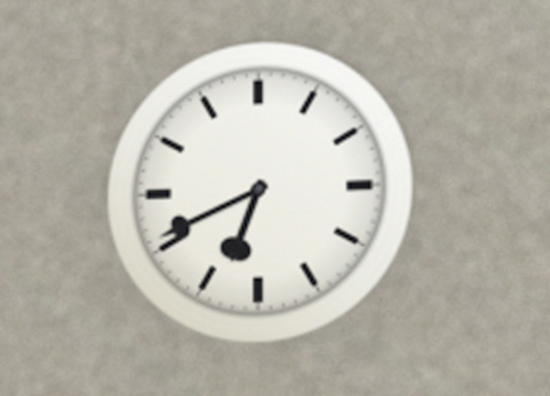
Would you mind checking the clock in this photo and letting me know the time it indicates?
6:41
